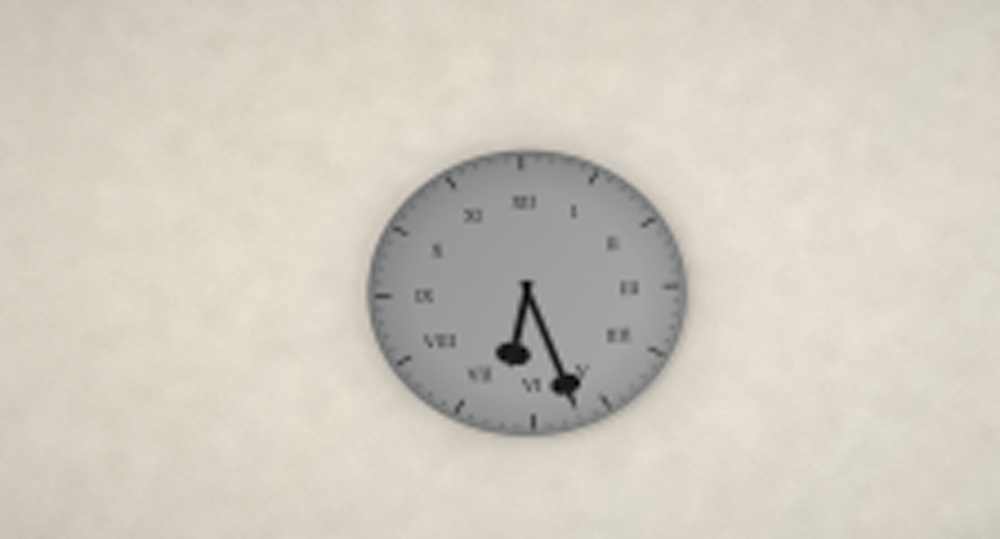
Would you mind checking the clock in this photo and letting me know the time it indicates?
6:27
